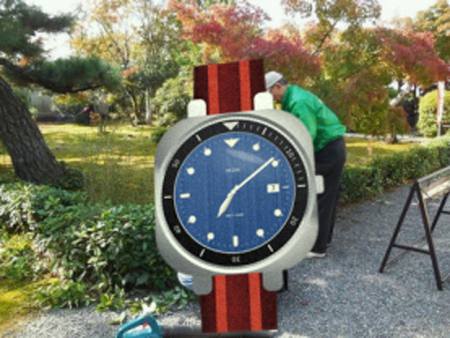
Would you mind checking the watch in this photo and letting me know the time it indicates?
7:09
